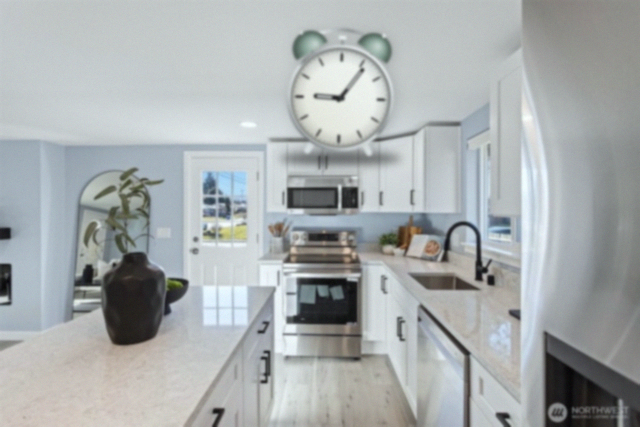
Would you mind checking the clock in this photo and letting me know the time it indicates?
9:06
